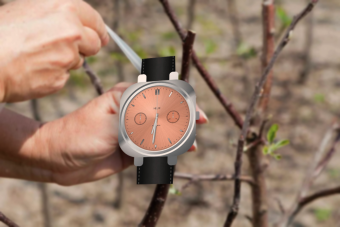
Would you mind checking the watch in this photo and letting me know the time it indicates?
6:31
